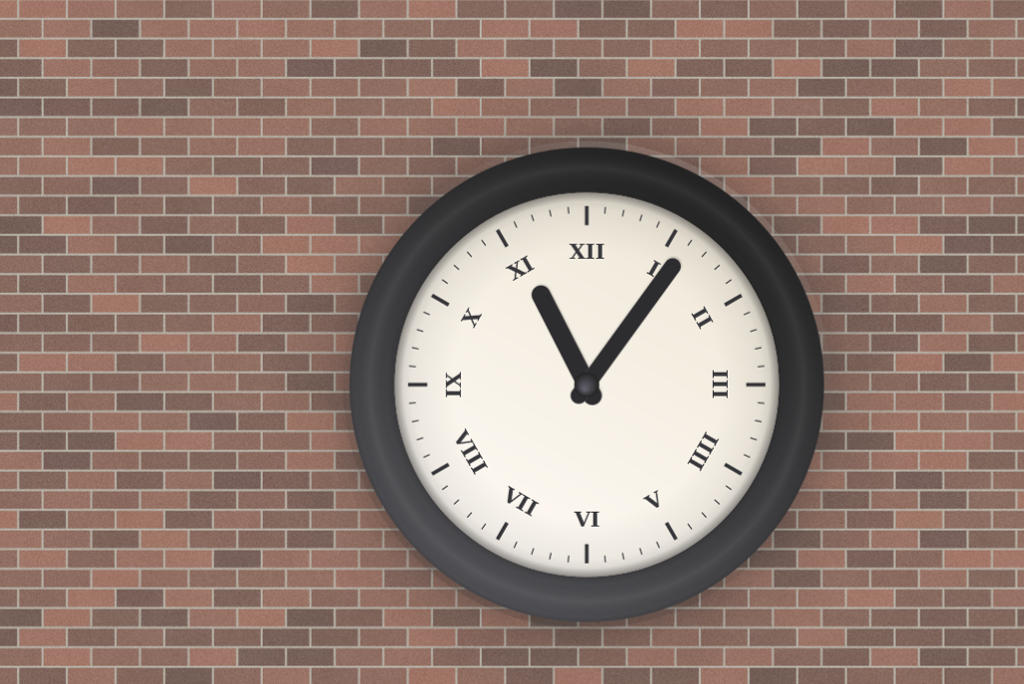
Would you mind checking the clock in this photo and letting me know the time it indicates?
11:06
